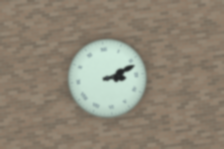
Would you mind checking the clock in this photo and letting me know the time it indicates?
3:12
